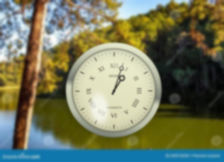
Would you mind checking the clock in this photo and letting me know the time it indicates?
1:03
